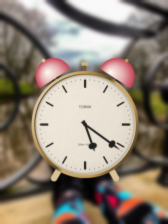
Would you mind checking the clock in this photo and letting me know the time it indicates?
5:21
